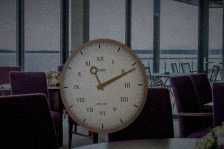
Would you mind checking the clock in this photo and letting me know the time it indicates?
11:11
